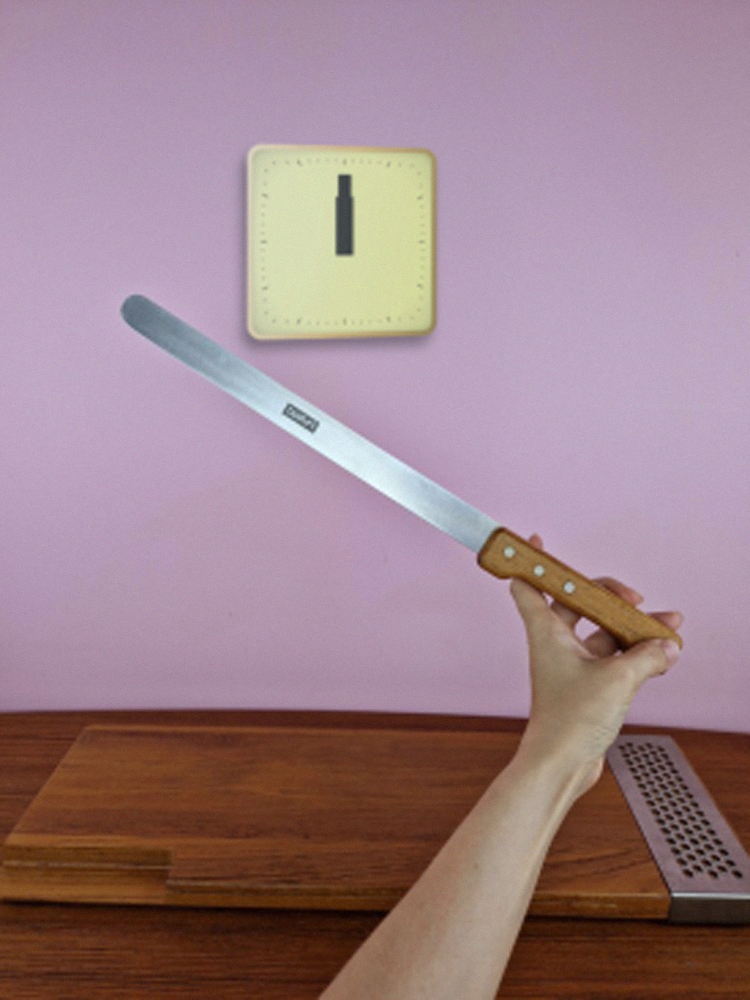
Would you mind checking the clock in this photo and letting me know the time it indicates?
12:00
